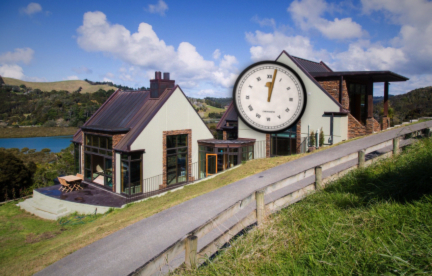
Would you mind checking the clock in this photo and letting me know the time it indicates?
12:02
